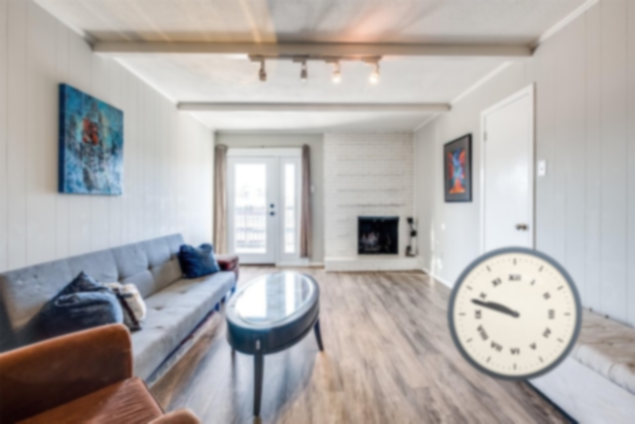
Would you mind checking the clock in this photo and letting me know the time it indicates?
9:48
